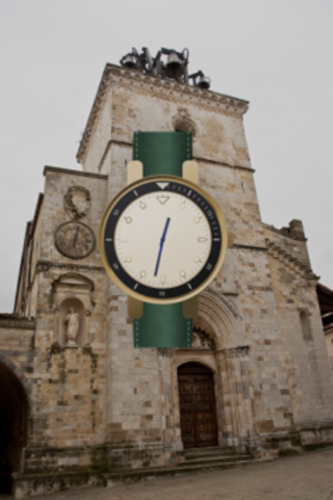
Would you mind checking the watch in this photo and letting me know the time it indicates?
12:32
